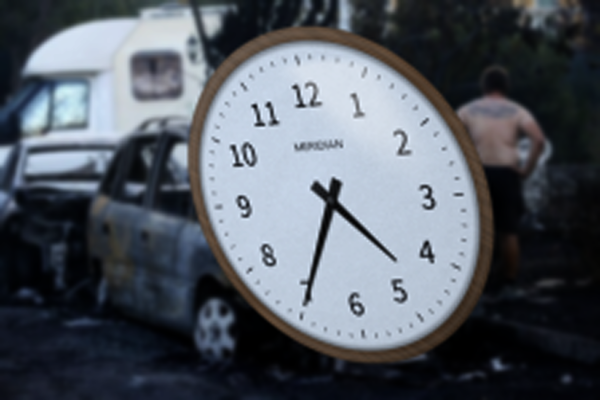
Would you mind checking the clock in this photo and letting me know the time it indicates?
4:35
